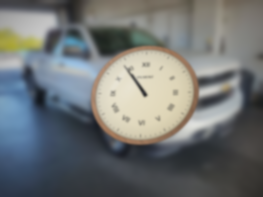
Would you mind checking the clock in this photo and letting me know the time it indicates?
10:54
